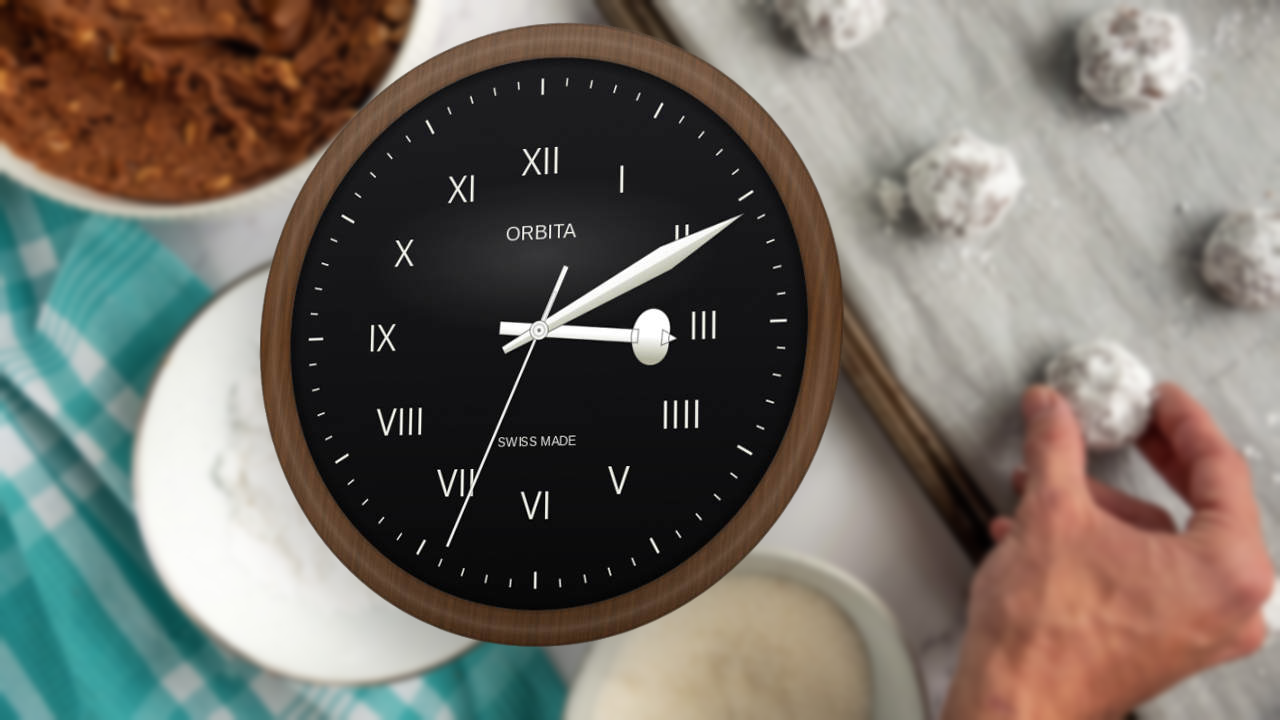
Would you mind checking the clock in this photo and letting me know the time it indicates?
3:10:34
